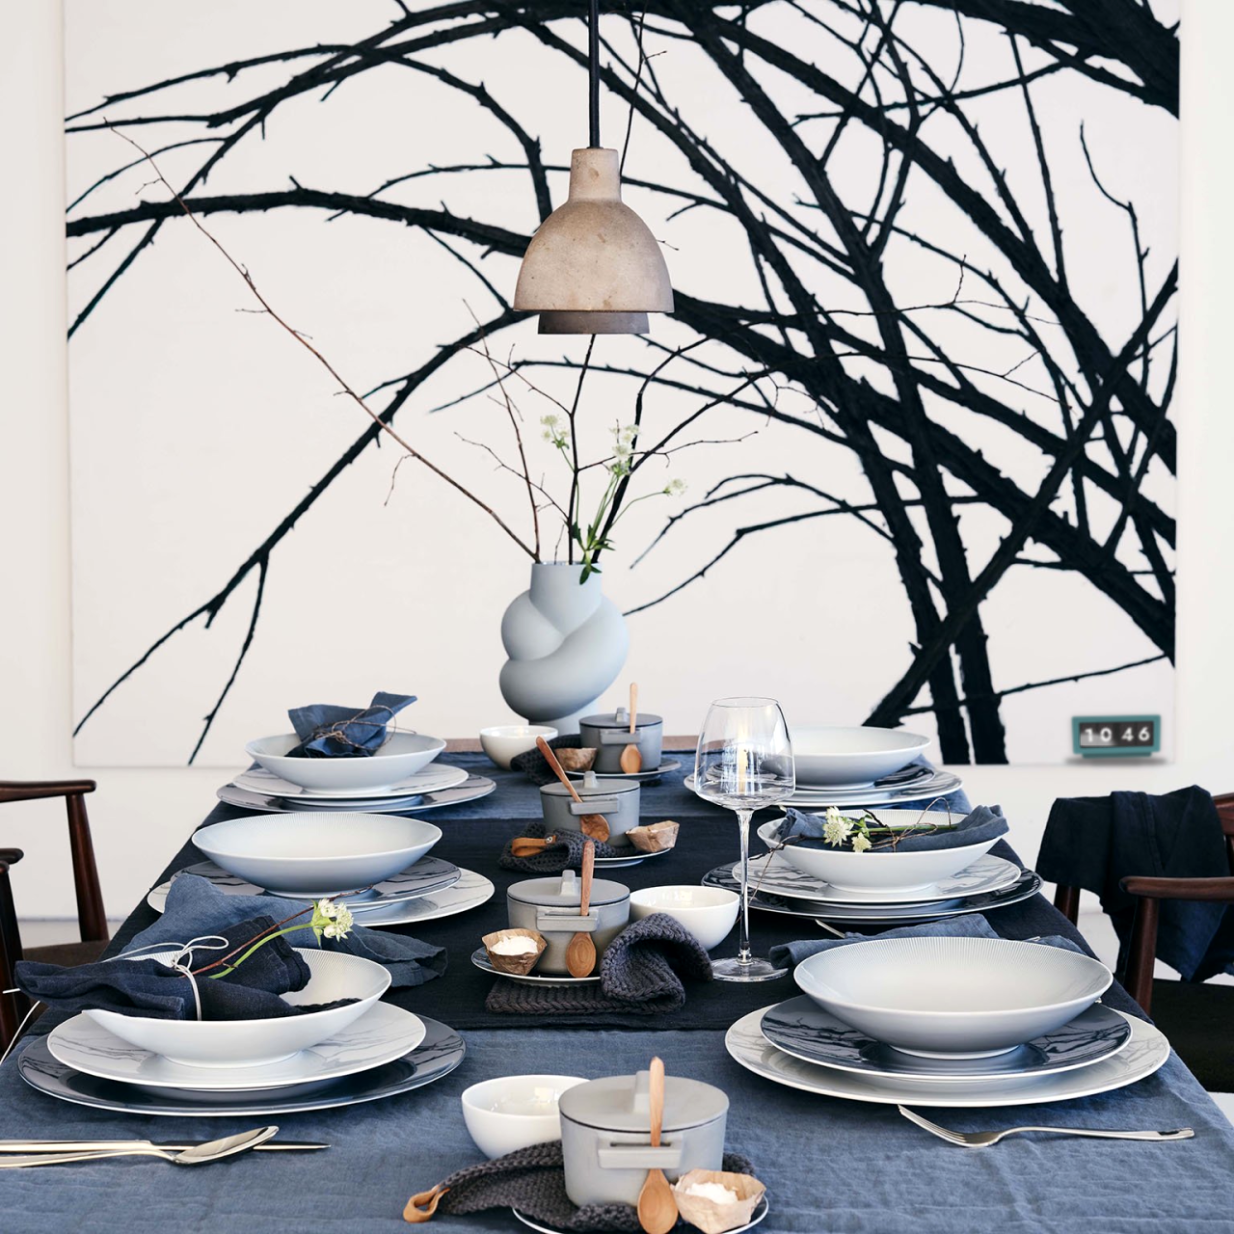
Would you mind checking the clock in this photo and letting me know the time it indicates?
10:46
